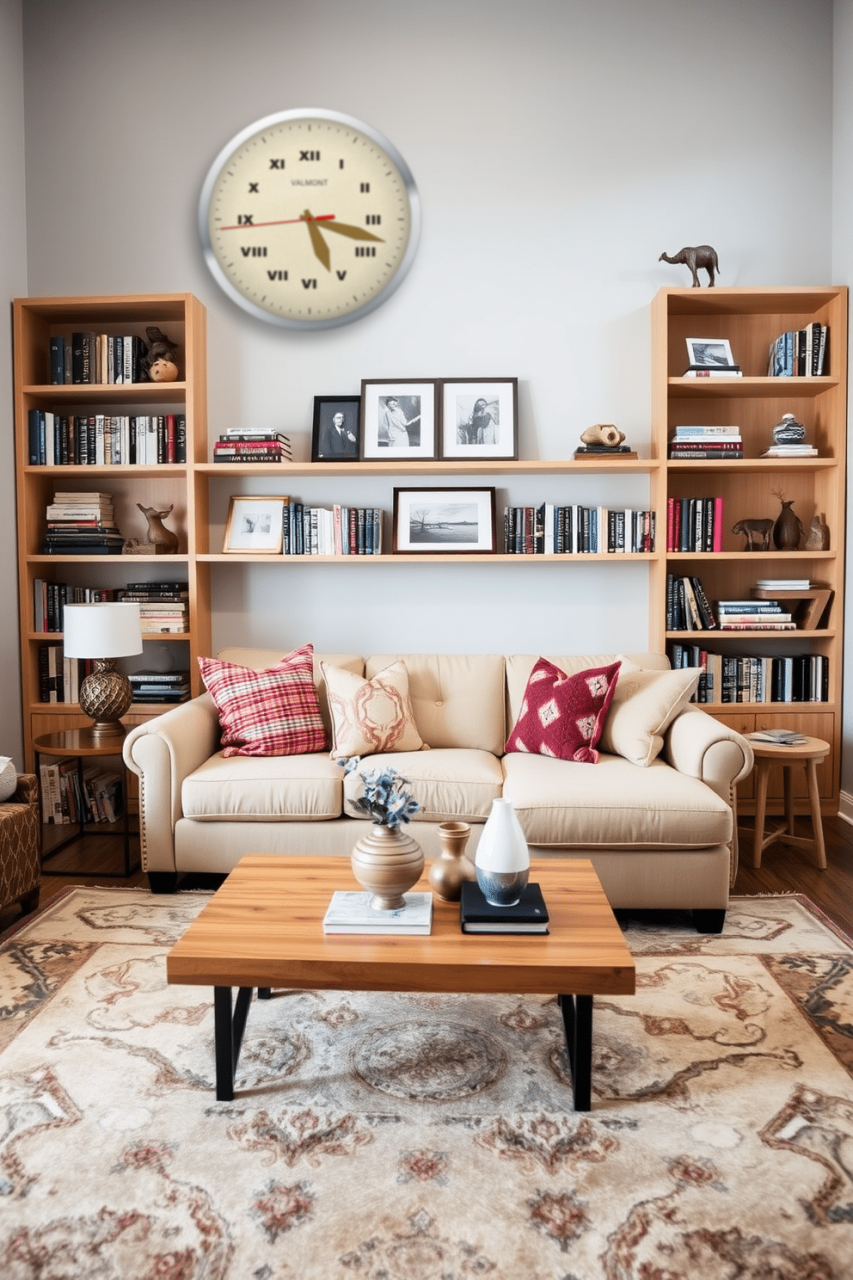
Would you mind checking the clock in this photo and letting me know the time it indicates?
5:17:44
